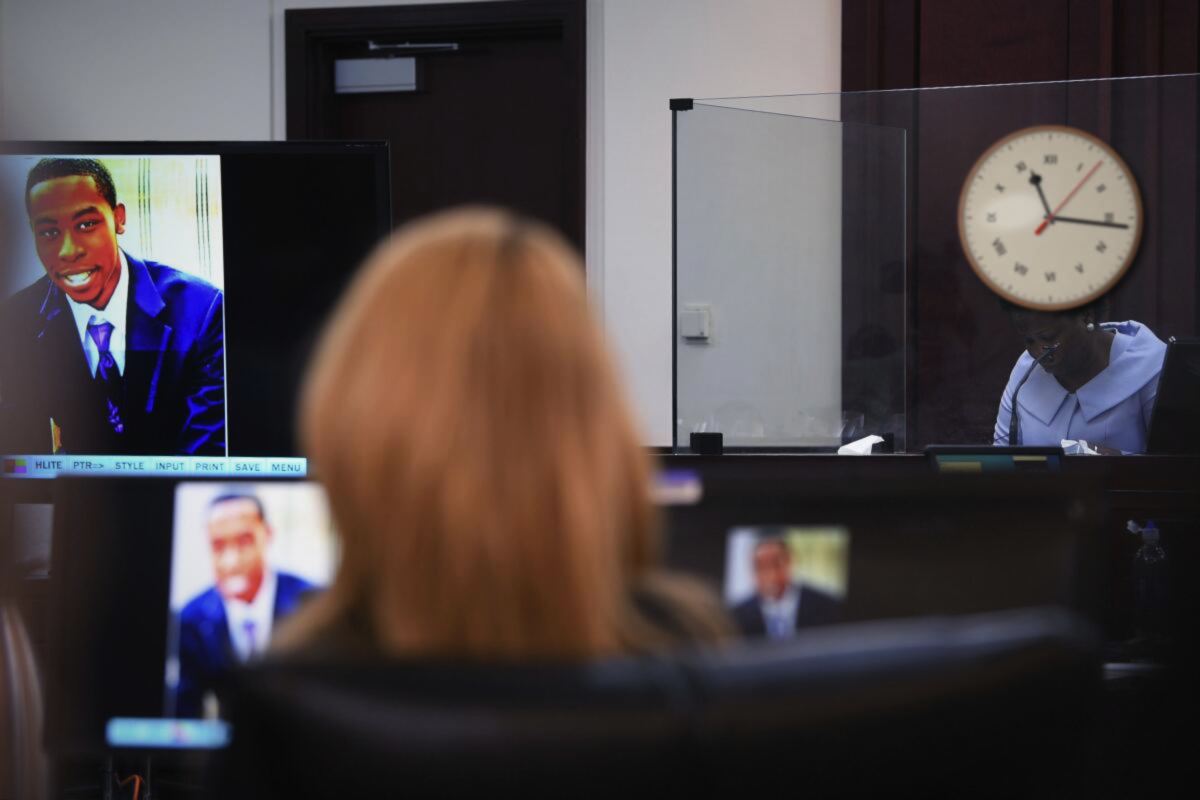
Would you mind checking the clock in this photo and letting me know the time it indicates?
11:16:07
